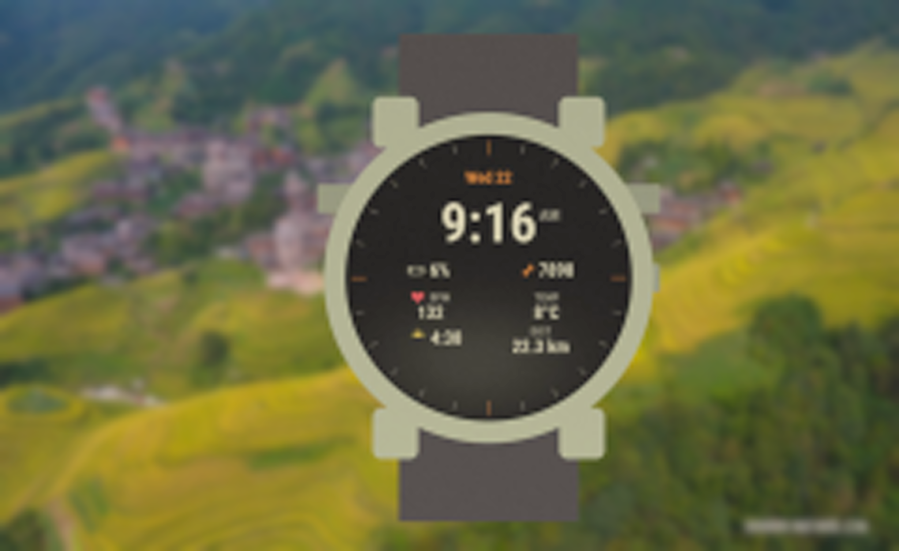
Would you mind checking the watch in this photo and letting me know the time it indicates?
9:16
